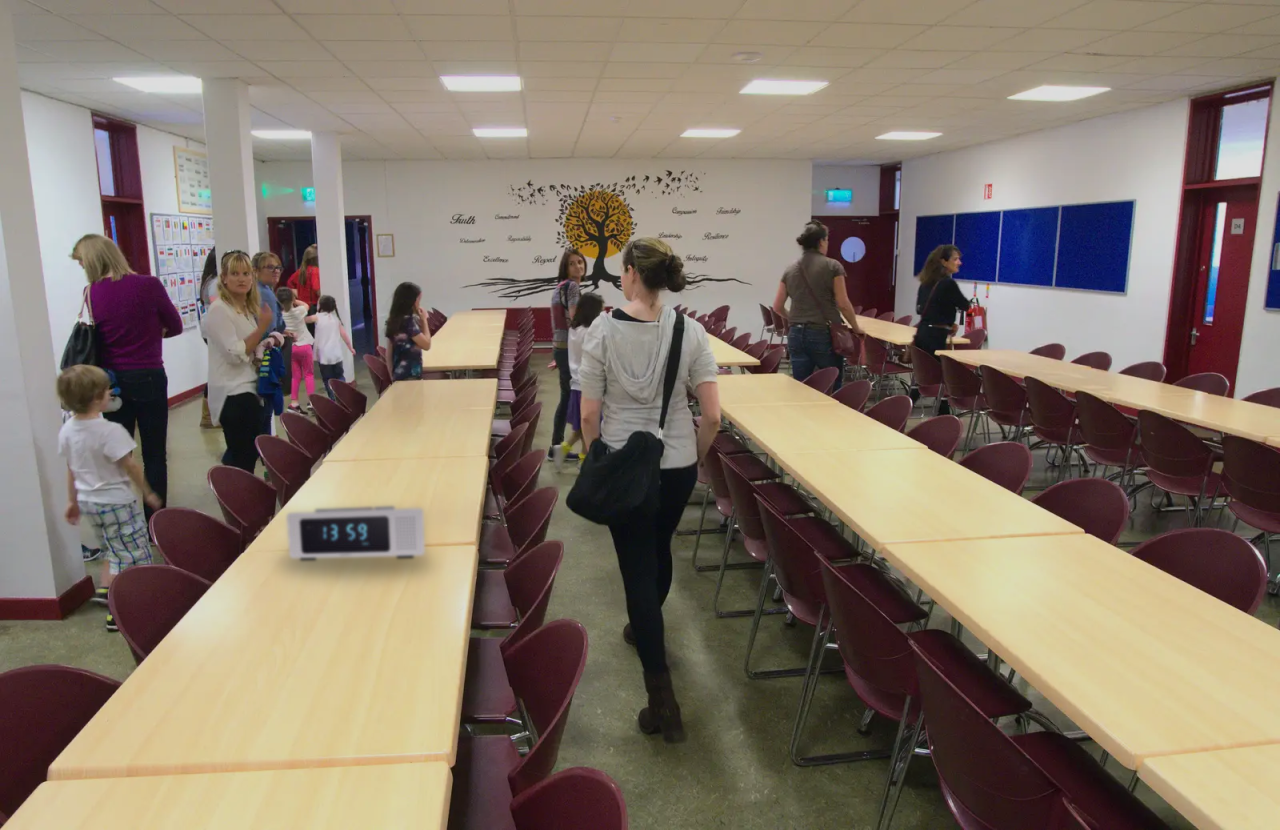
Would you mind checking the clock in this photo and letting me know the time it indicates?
13:59
